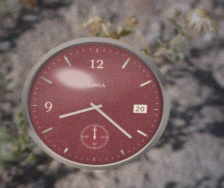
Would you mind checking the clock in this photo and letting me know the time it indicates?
8:22
